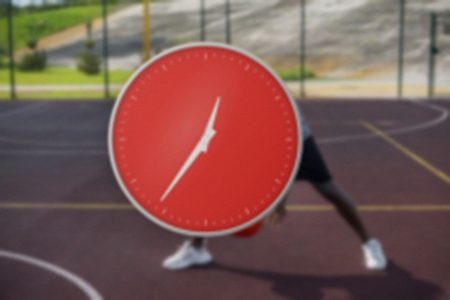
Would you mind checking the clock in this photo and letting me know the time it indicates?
12:36
